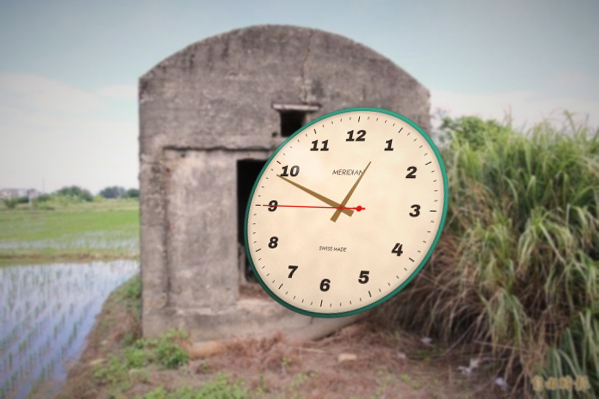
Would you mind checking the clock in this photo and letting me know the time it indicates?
12:48:45
